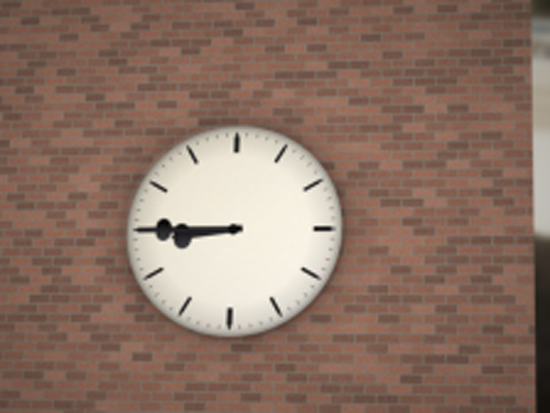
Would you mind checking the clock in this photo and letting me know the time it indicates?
8:45
